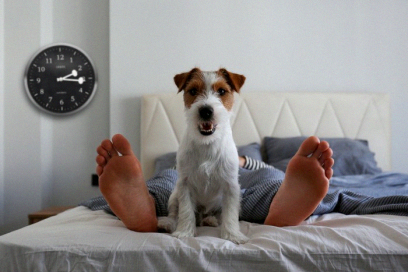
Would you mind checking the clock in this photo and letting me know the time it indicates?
2:16
